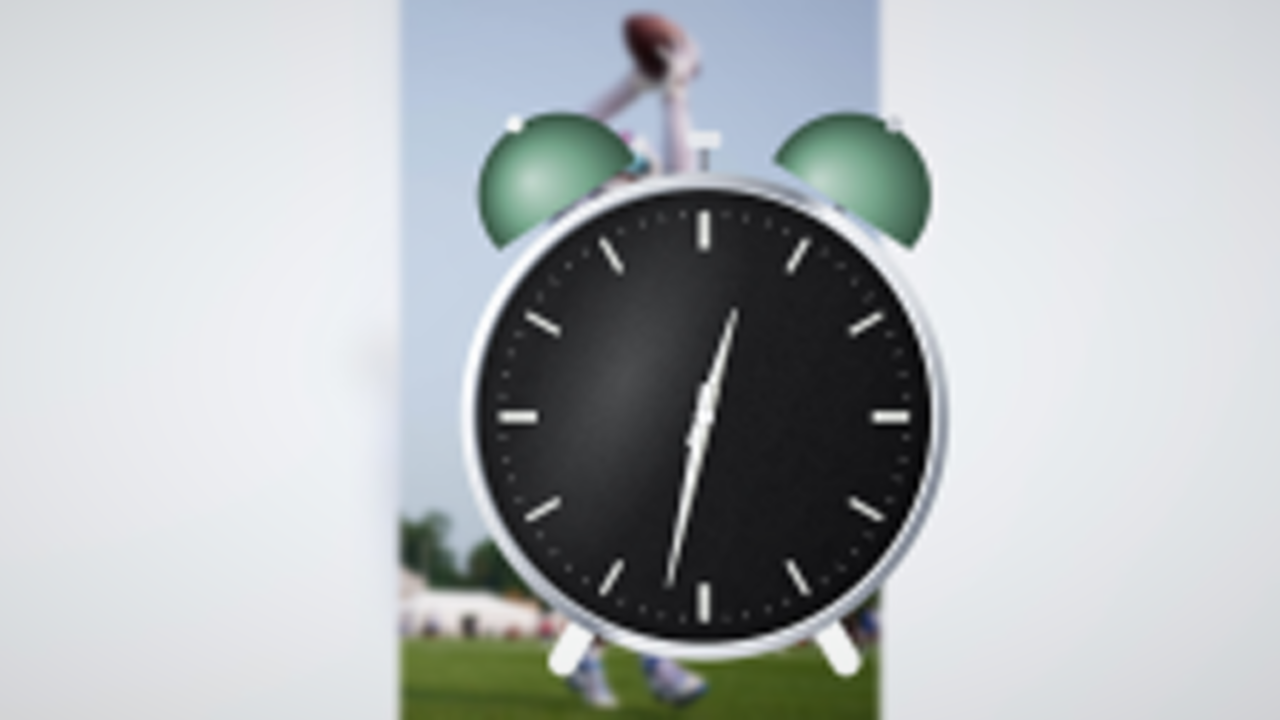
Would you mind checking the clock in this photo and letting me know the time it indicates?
12:32
